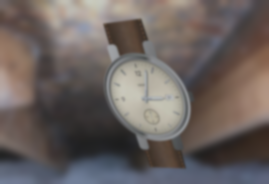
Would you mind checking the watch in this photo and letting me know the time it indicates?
3:03
